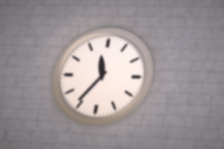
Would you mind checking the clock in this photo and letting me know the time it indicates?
11:36
